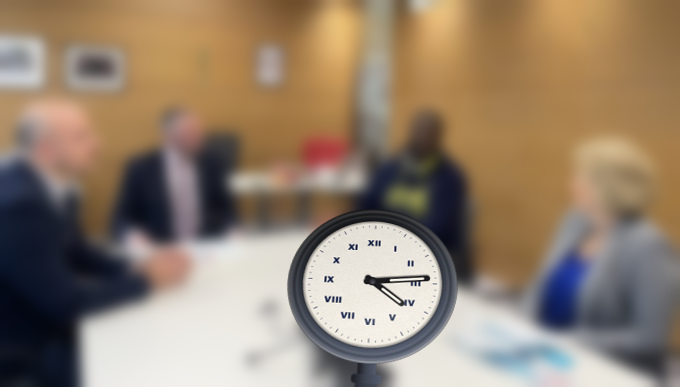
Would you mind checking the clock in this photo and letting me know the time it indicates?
4:14
